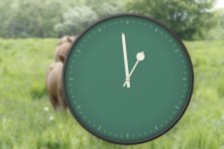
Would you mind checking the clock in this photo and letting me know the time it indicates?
12:59
